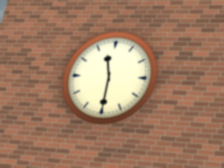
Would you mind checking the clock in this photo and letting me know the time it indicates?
11:30
